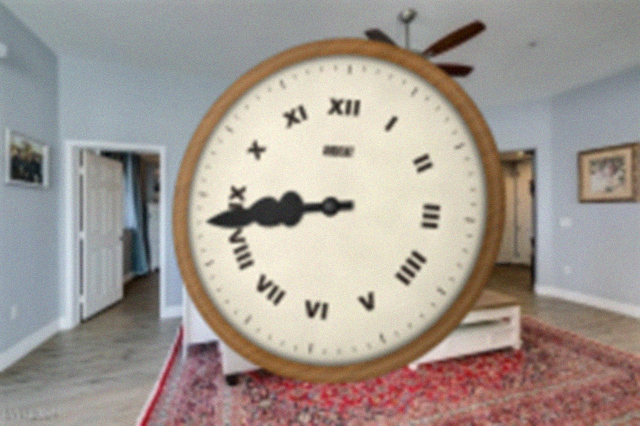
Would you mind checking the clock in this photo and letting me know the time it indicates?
8:43
